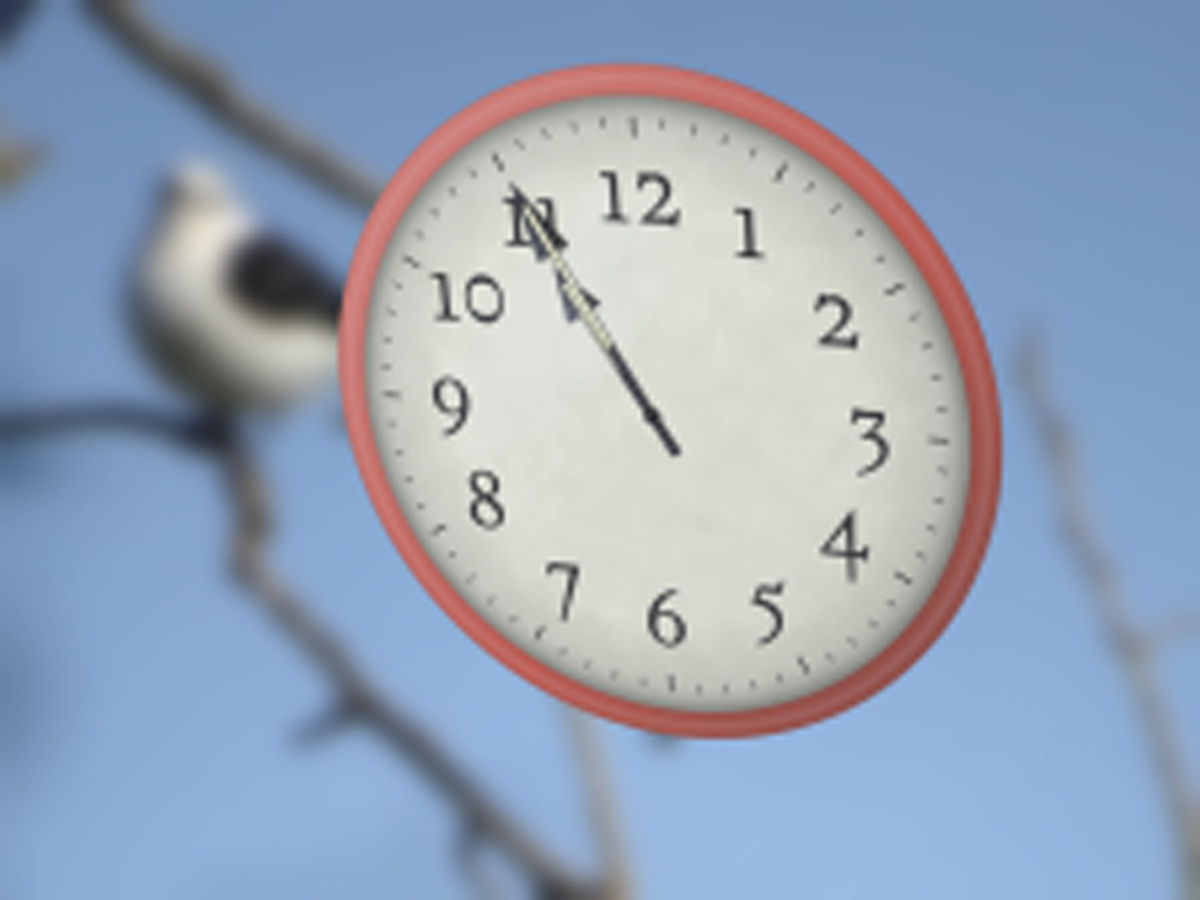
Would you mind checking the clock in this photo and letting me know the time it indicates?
10:55
